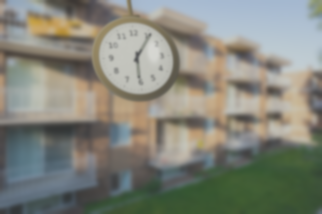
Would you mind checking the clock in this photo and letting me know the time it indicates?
6:06
